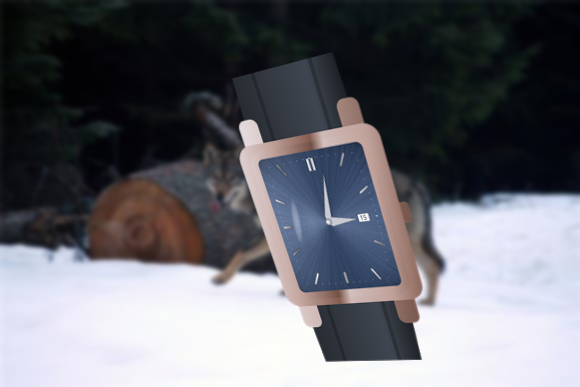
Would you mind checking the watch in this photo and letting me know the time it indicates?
3:02
